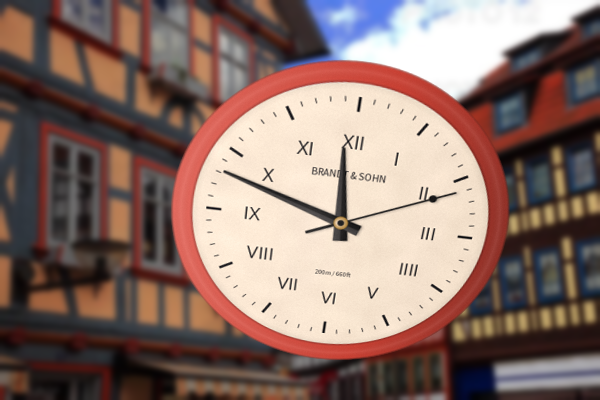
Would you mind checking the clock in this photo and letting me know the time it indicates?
11:48:11
